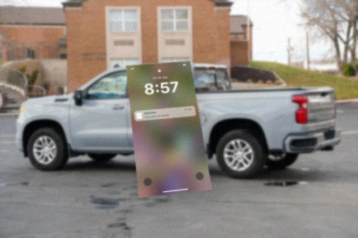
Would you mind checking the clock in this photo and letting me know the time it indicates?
8:57
